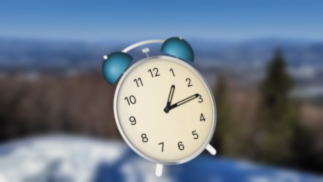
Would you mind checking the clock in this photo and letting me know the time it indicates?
1:14
